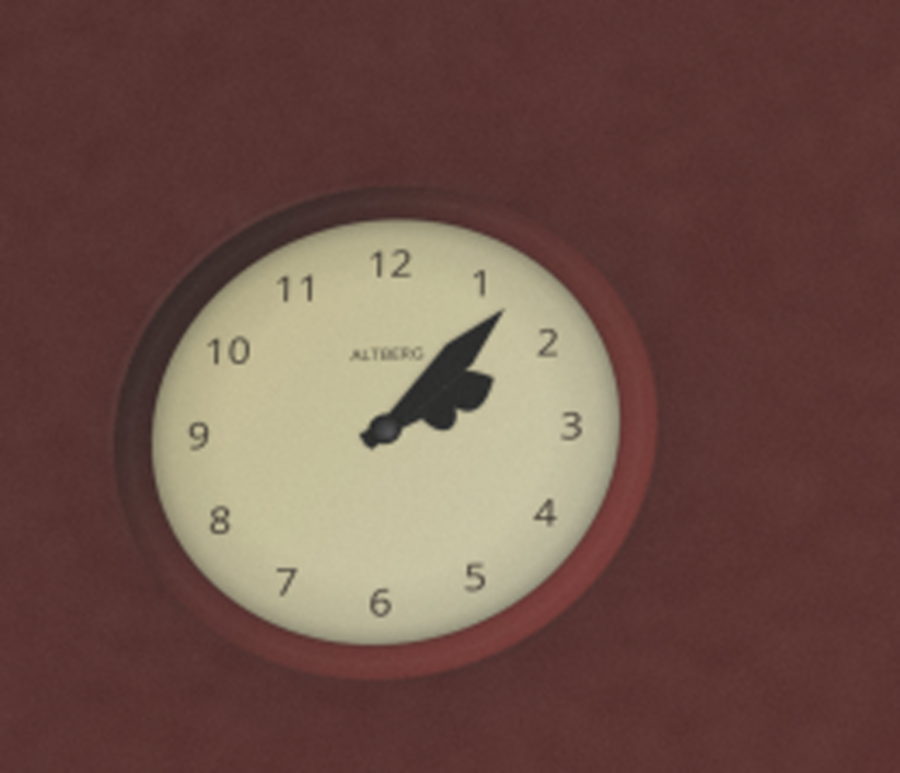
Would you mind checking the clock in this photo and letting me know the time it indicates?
2:07
